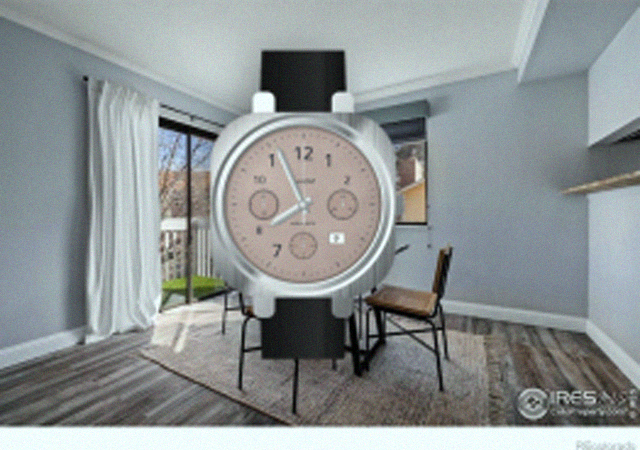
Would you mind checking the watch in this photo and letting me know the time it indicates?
7:56
